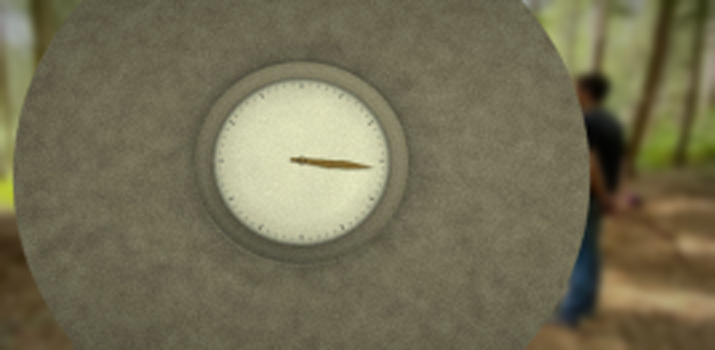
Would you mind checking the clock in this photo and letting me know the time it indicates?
3:16
